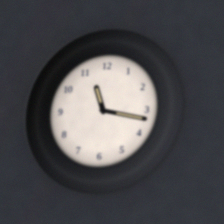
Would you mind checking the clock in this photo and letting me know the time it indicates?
11:17
